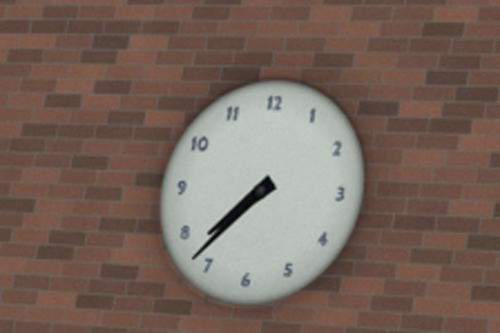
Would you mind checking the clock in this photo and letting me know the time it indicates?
7:37
